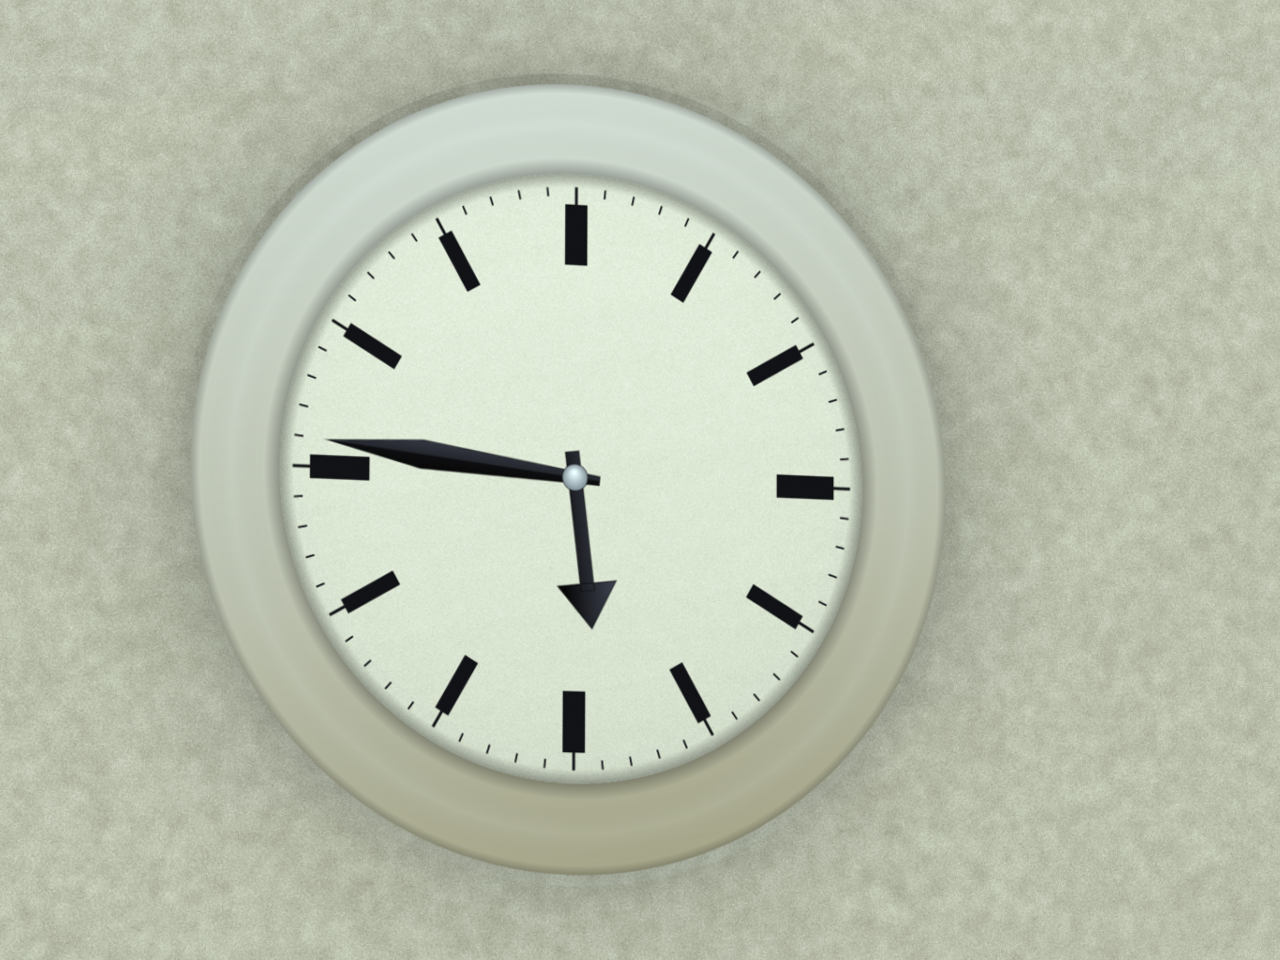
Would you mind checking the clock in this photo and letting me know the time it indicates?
5:46
